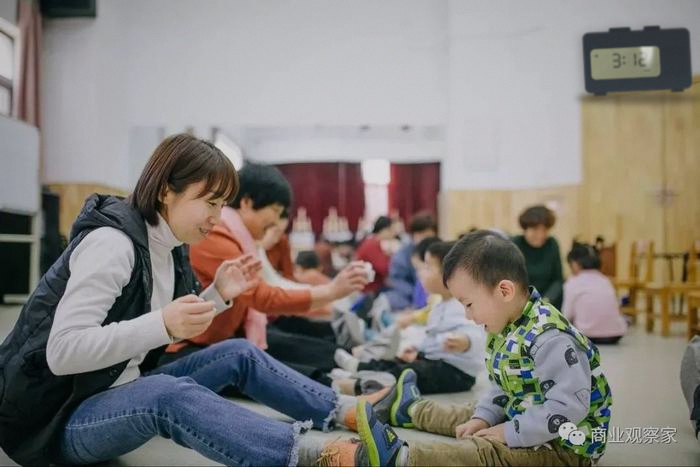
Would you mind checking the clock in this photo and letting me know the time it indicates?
3:12
